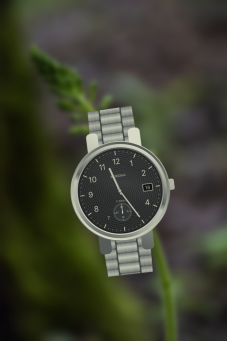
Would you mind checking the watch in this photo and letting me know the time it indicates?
11:25
